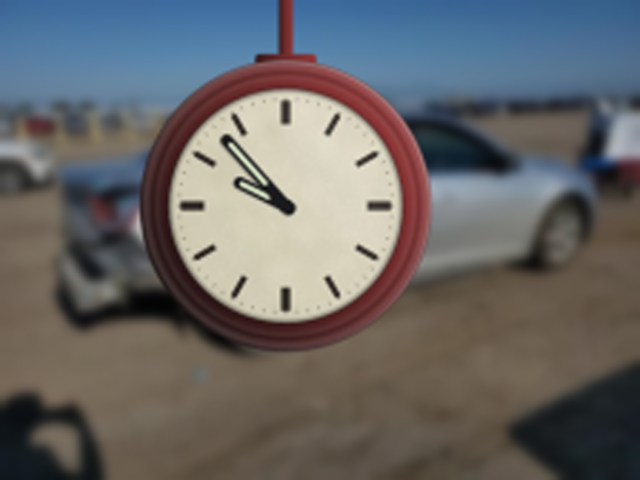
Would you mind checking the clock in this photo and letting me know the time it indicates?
9:53
